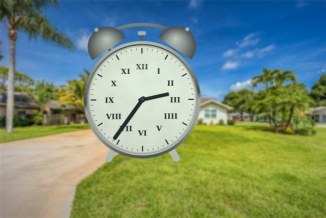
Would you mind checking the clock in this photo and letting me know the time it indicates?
2:36
